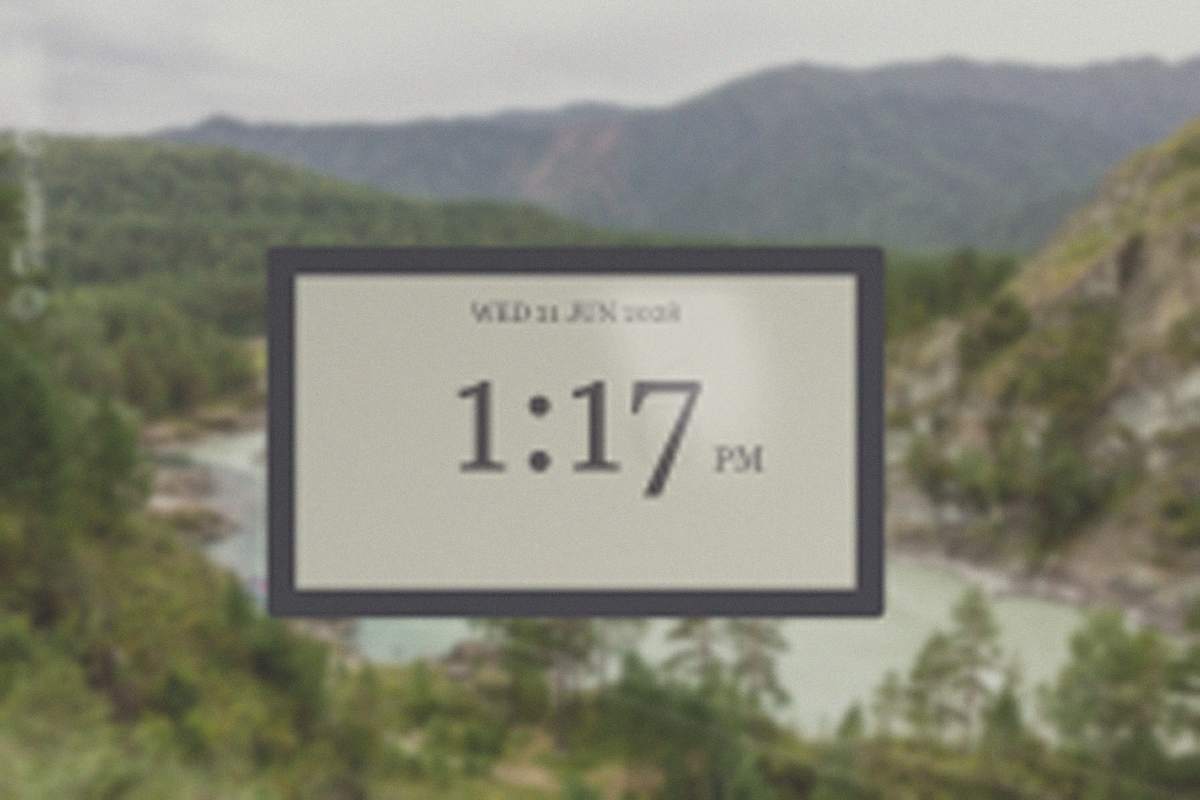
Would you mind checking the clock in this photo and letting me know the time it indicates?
1:17
